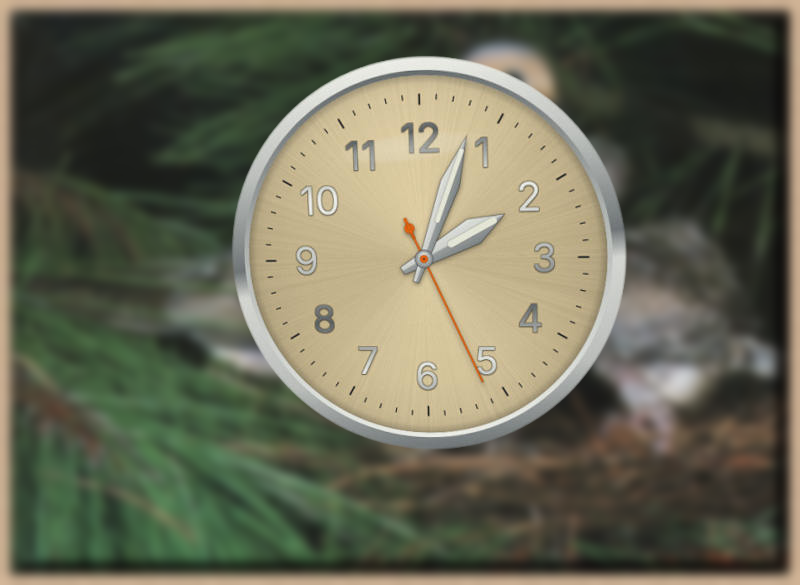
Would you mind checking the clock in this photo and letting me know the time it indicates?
2:03:26
